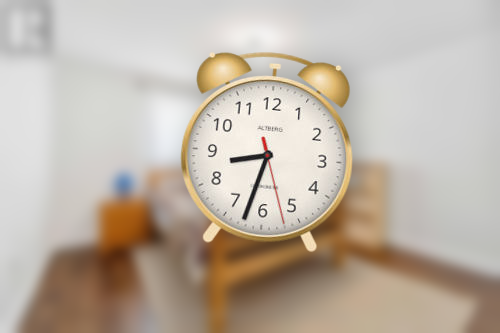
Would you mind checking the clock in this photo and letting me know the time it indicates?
8:32:27
